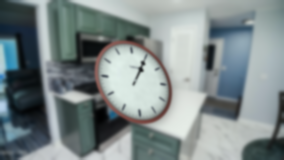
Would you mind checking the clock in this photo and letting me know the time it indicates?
1:05
